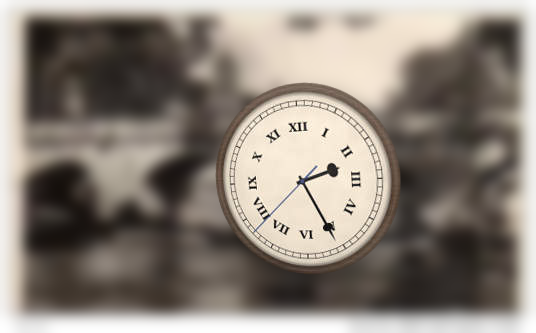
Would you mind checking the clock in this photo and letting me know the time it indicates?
2:25:38
